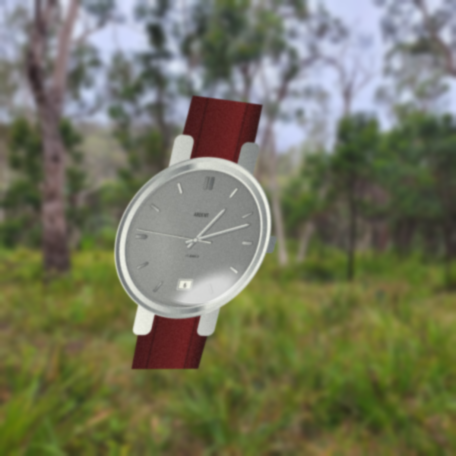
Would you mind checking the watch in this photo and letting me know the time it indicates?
1:11:46
